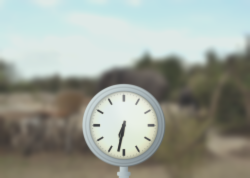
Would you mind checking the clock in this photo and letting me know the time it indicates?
6:32
